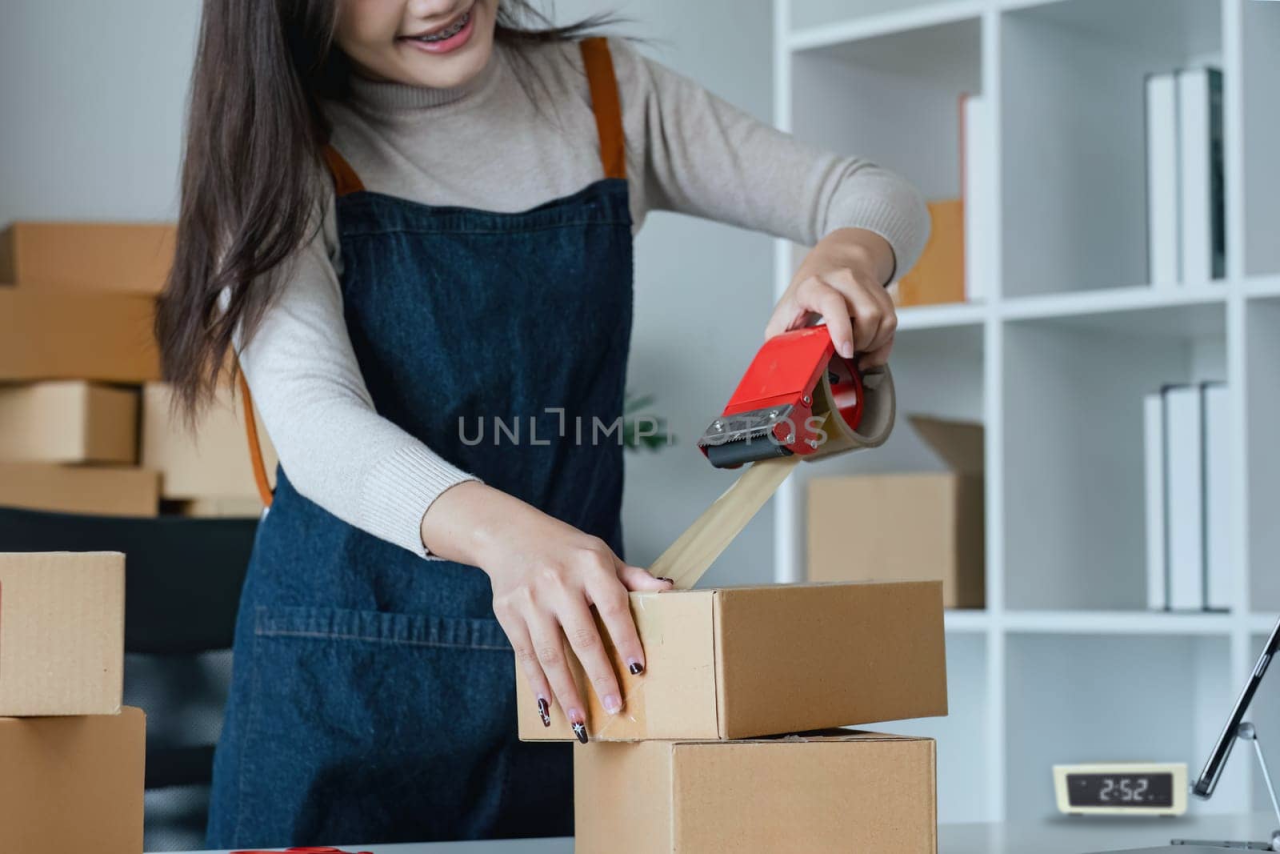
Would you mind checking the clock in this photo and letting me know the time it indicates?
2:52
